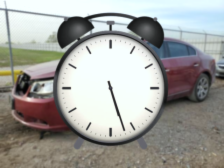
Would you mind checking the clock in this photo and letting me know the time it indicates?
5:27
